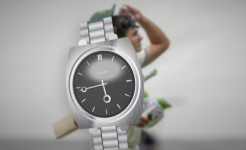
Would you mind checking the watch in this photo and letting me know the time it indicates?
5:44
